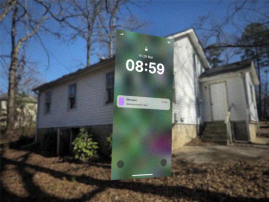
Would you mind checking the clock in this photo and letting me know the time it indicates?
8:59
